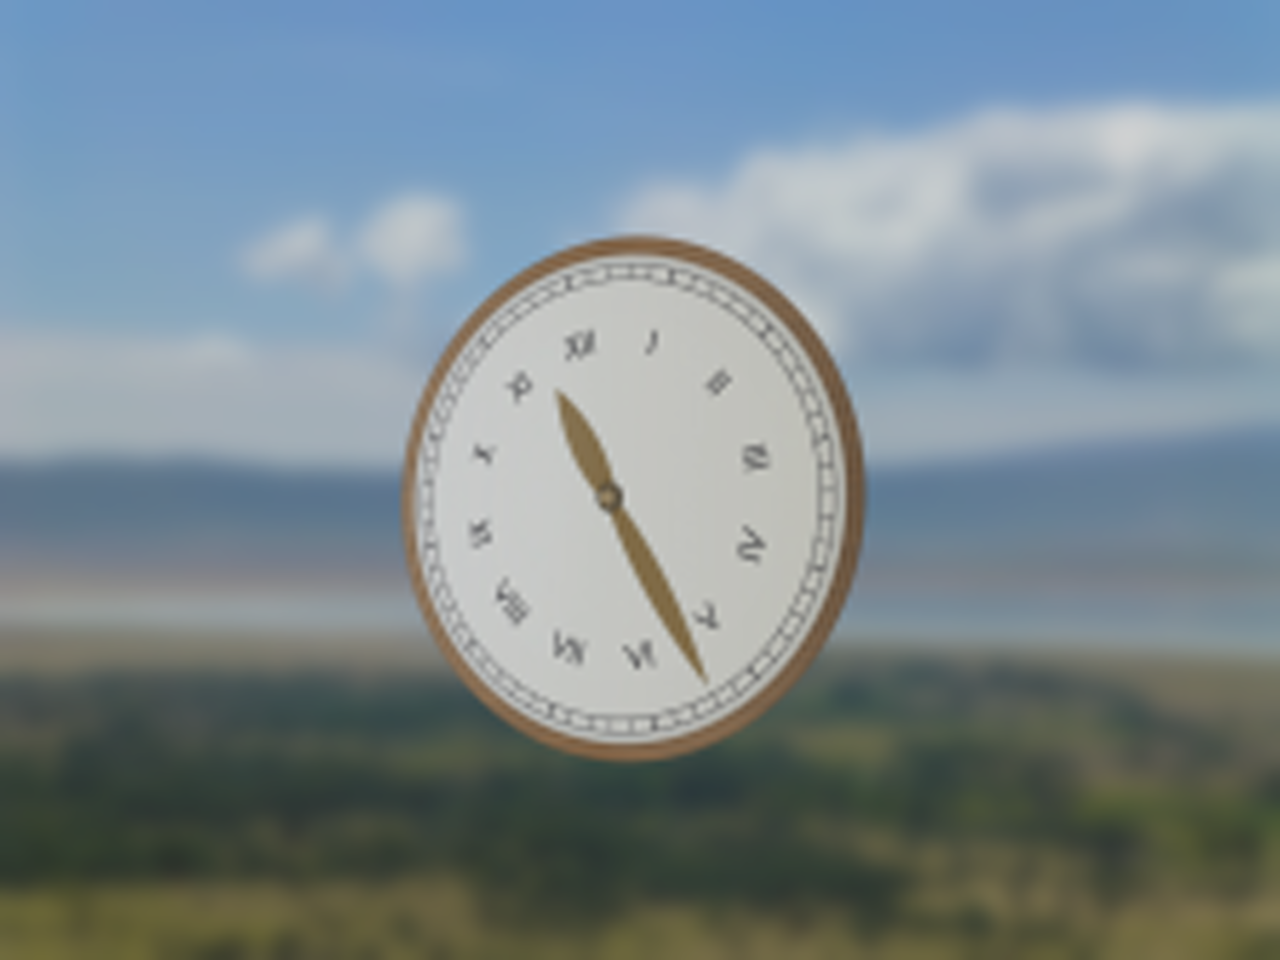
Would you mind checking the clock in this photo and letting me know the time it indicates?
11:27
